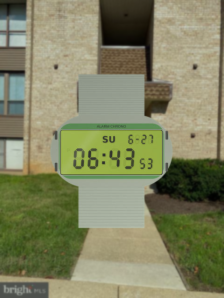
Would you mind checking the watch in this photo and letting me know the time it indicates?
6:43:53
